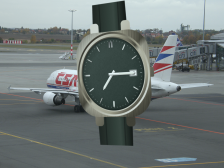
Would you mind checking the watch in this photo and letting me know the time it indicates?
7:15
